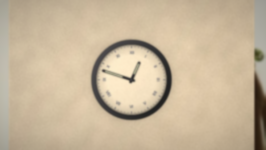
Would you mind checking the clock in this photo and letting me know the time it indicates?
12:48
